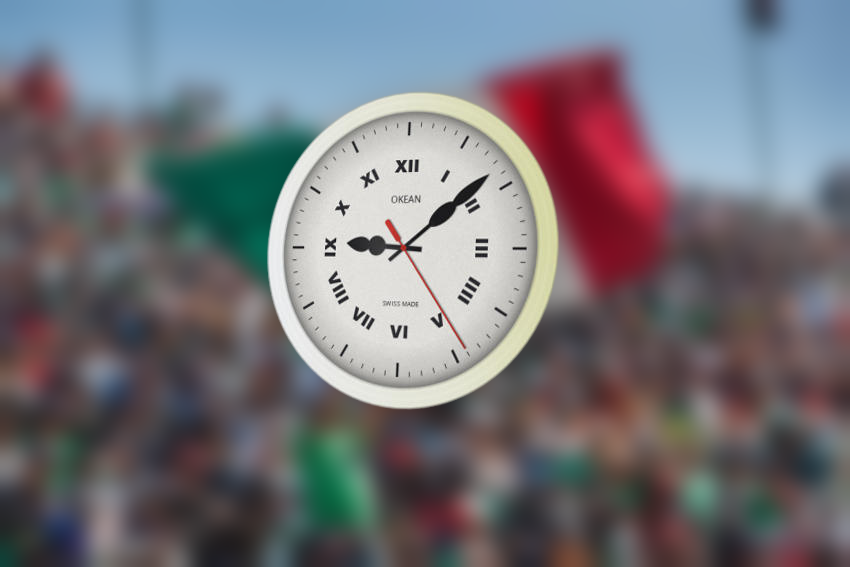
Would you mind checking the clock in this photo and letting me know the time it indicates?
9:08:24
